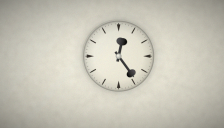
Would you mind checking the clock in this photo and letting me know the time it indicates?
12:24
